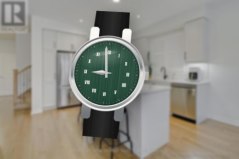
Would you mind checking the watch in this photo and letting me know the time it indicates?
8:59
